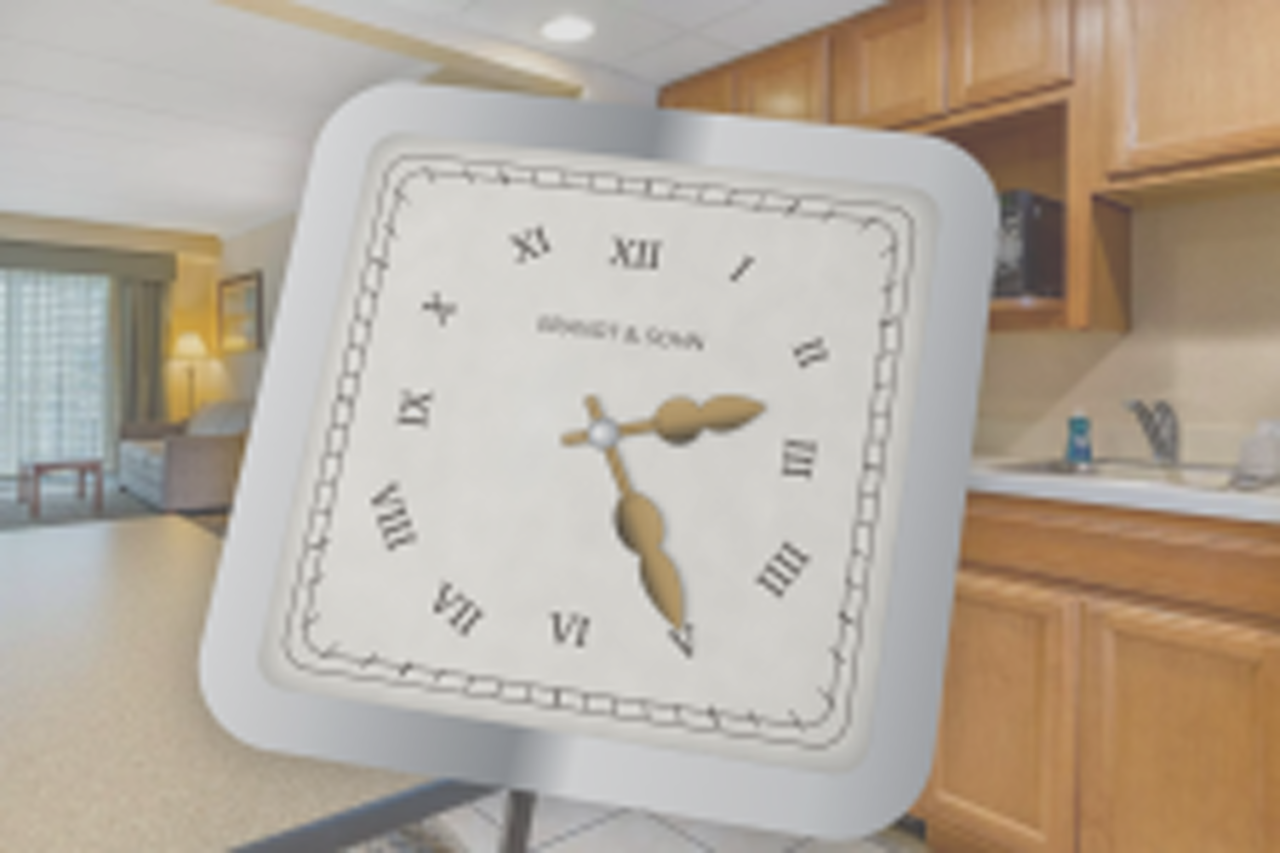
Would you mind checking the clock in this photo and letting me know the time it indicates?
2:25
